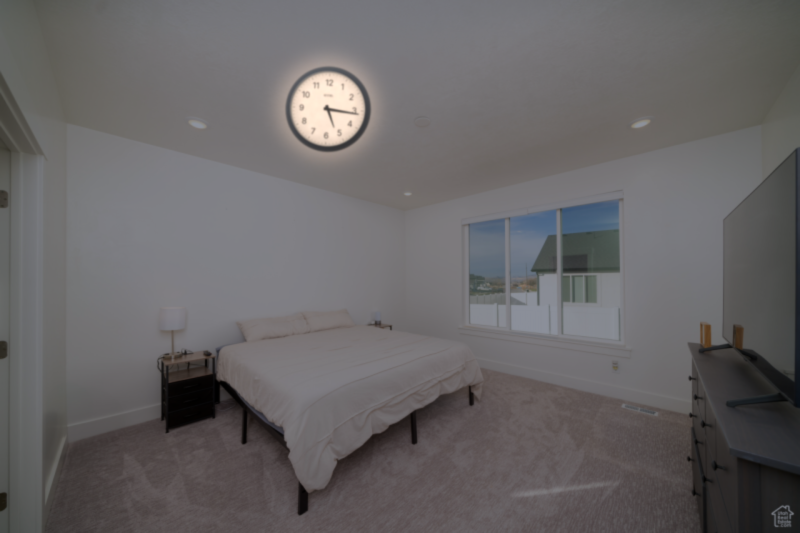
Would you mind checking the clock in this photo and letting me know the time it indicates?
5:16
